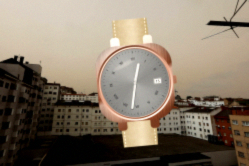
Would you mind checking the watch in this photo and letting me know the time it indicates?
12:32
